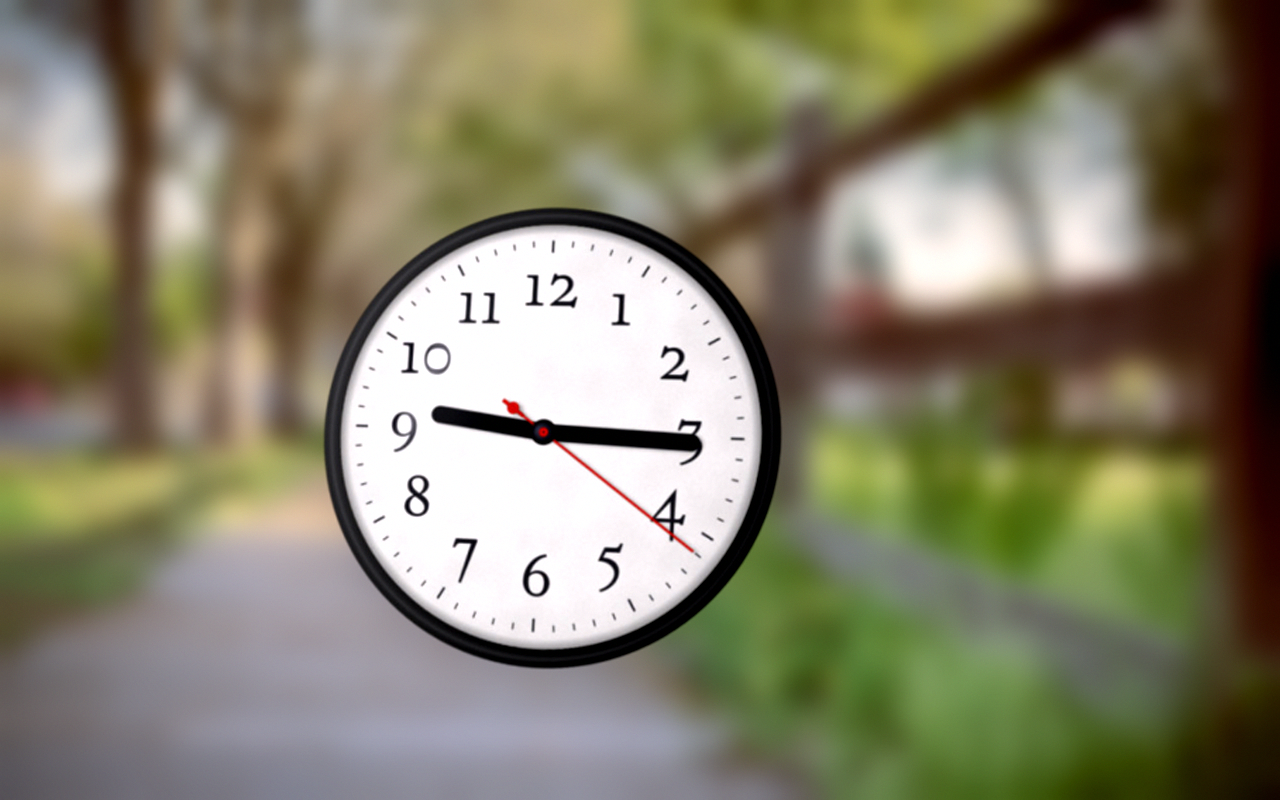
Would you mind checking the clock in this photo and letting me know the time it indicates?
9:15:21
